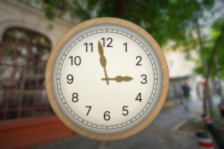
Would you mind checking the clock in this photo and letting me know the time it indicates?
2:58
